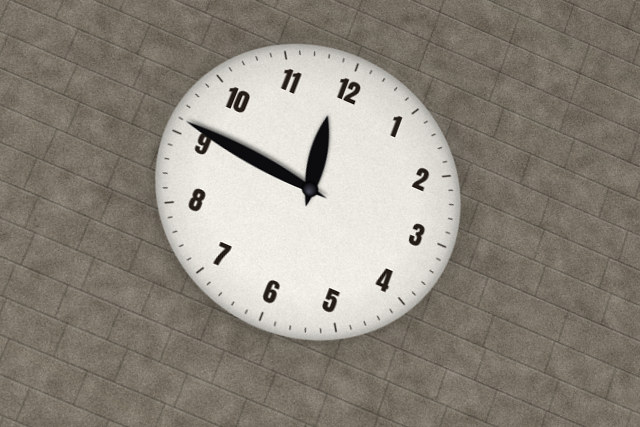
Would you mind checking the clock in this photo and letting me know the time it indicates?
11:46
